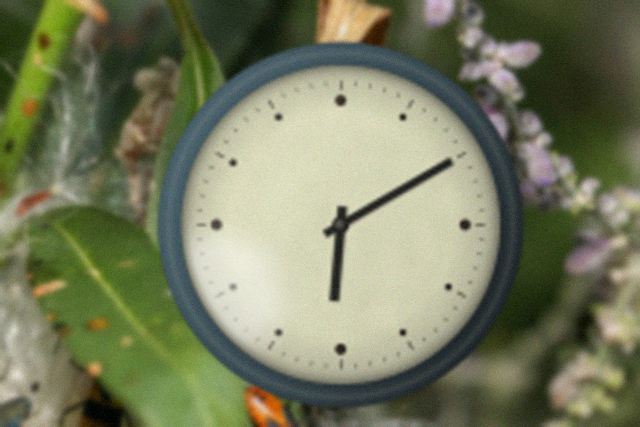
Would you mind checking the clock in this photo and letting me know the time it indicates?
6:10
